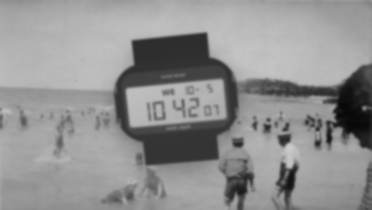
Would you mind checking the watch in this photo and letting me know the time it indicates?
10:42
